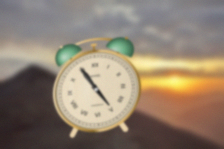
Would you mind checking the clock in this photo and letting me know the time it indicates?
4:55
